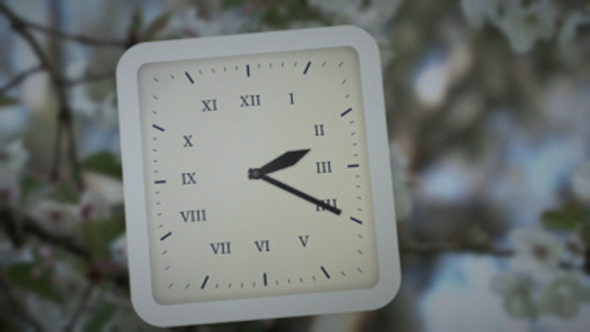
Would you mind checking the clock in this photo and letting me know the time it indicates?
2:20
